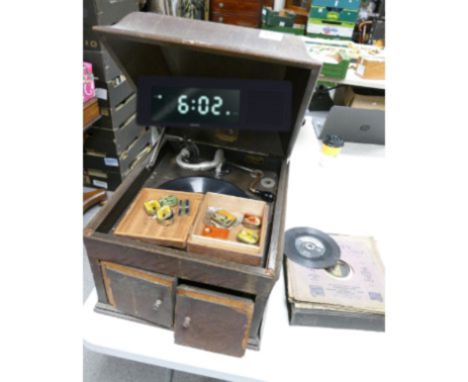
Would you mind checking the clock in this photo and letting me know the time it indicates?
6:02
